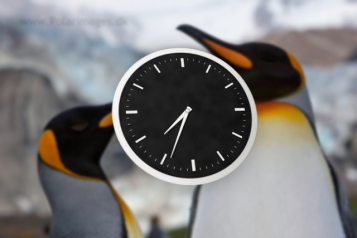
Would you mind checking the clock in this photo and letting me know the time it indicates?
7:34
